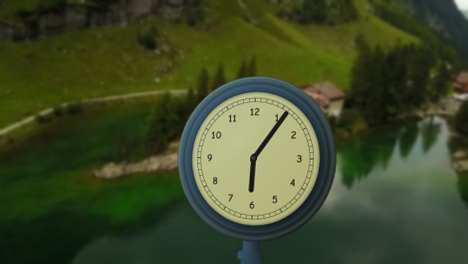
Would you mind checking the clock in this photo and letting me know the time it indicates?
6:06
